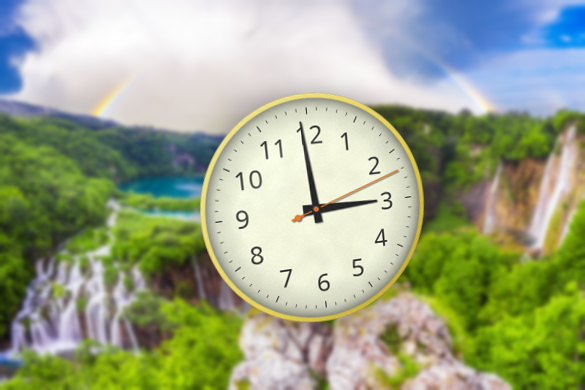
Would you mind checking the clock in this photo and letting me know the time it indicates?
2:59:12
